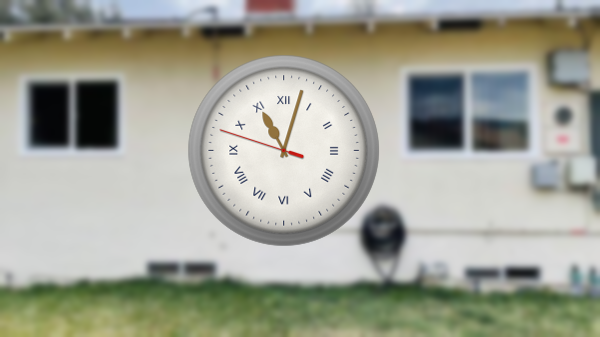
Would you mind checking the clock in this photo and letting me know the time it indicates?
11:02:48
